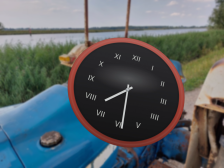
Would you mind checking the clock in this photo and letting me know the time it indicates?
7:29
